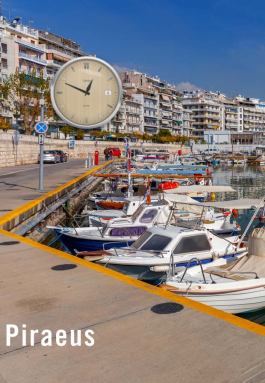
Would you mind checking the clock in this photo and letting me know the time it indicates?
12:49
